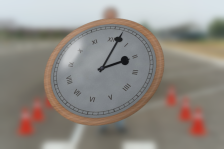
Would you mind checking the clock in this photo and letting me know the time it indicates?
2:02
